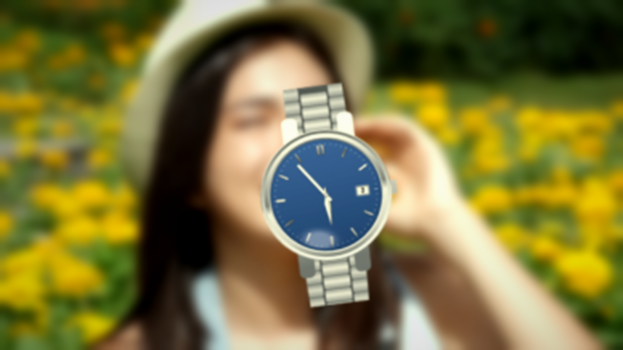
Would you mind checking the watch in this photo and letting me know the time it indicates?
5:54
